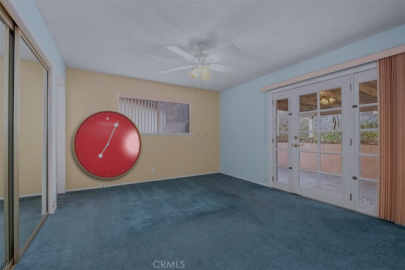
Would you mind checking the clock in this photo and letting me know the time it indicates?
7:04
